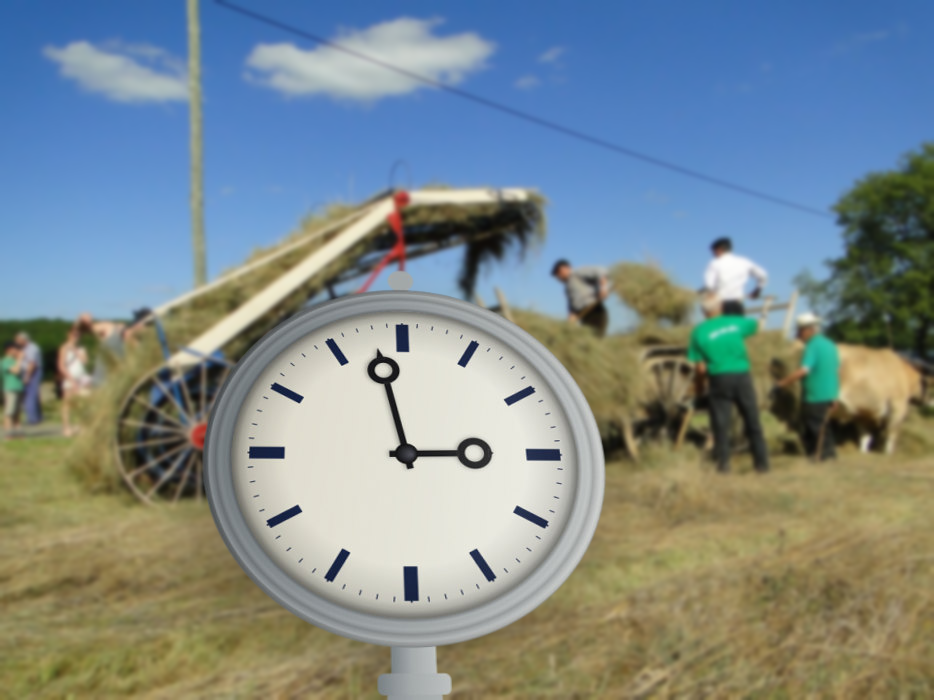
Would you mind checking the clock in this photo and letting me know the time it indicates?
2:58
